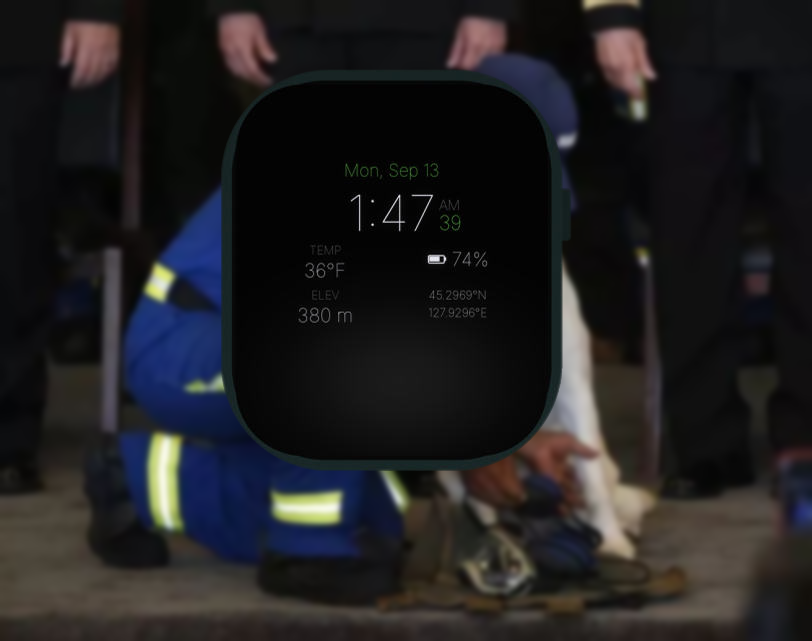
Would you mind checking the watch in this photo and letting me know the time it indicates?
1:47:39
